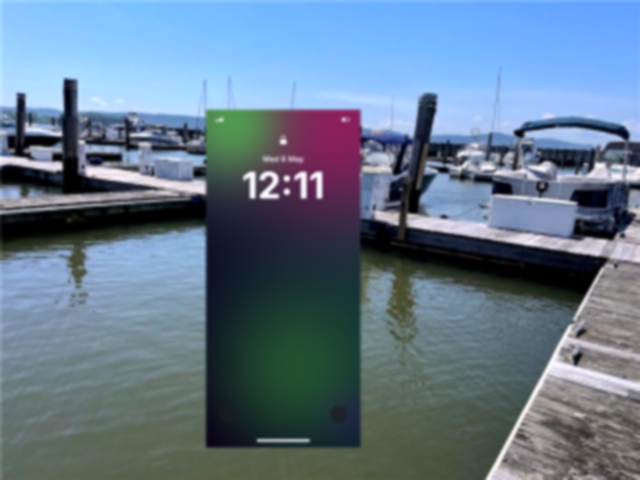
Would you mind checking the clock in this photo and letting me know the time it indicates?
12:11
